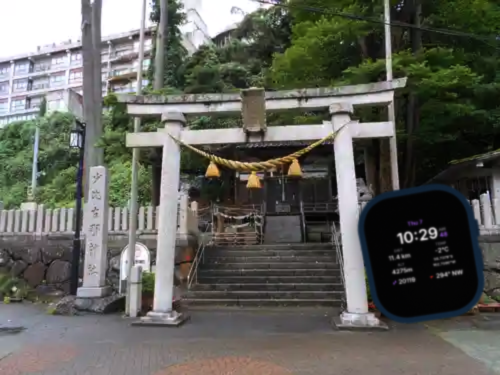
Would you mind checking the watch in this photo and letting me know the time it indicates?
10:29
